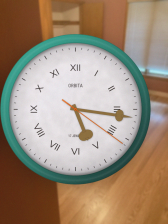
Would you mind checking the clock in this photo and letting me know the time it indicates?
5:16:21
